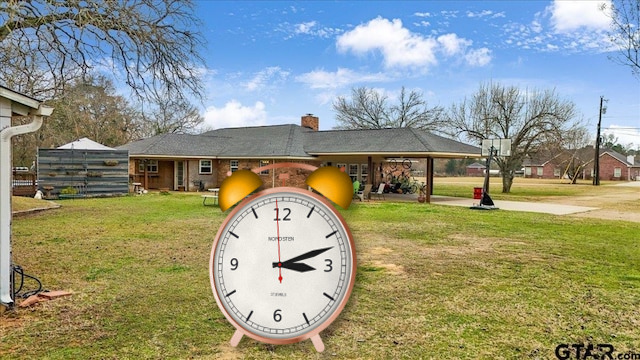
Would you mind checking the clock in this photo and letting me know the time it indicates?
3:11:59
